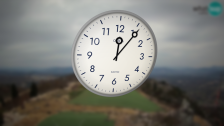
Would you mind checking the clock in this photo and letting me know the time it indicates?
12:06
